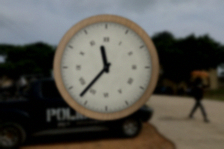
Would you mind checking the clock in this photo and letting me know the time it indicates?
11:37
